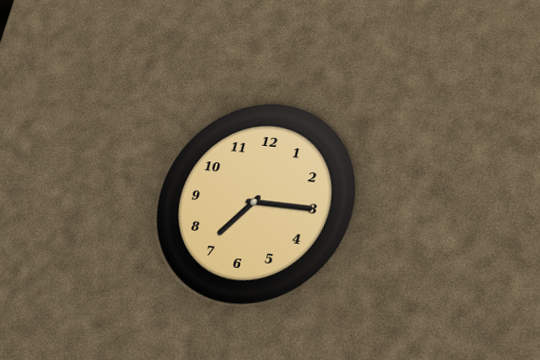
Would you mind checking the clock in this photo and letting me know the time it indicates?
7:15
